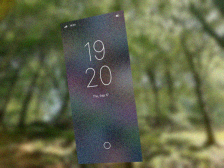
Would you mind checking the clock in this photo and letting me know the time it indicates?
19:20
